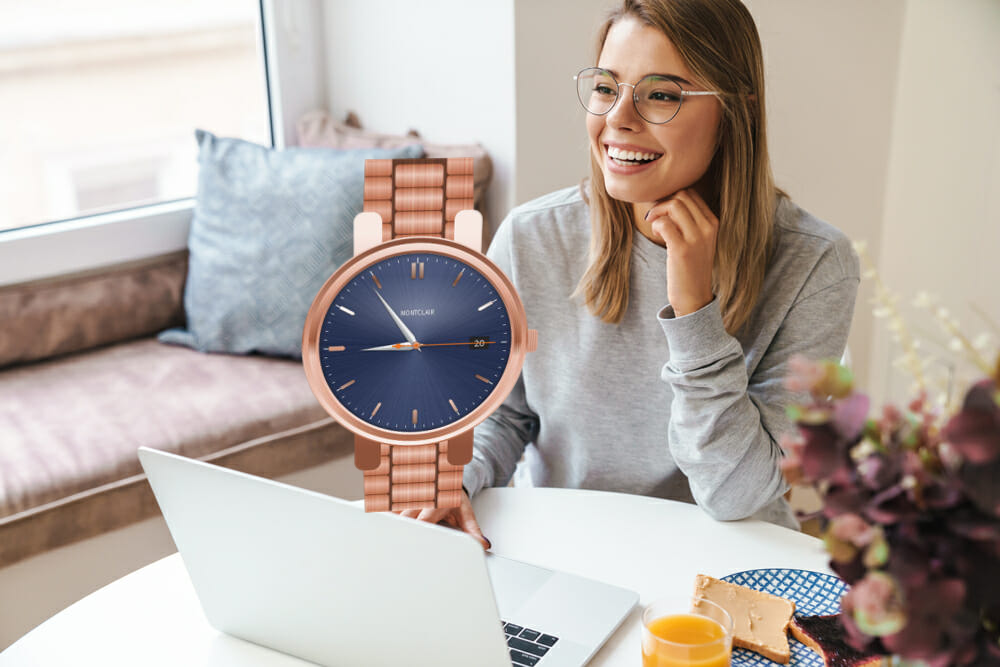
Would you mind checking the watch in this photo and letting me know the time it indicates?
8:54:15
